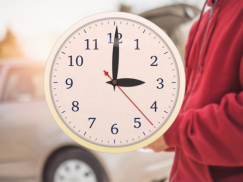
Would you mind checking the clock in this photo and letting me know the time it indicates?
3:00:23
